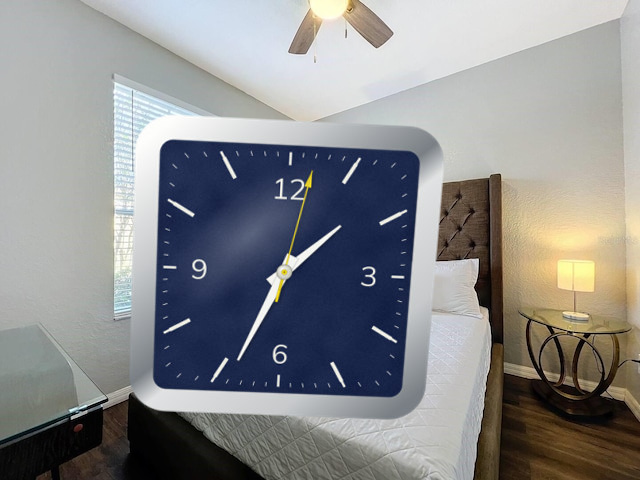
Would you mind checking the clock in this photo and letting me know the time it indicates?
1:34:02
